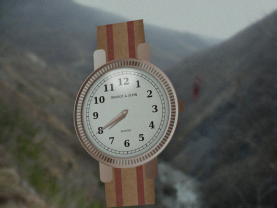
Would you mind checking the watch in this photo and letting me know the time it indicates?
7:40
